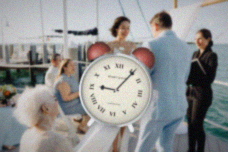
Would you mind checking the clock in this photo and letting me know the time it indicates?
9:06
